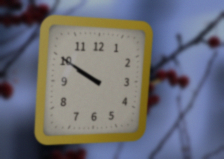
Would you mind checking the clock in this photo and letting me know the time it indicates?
9:50
